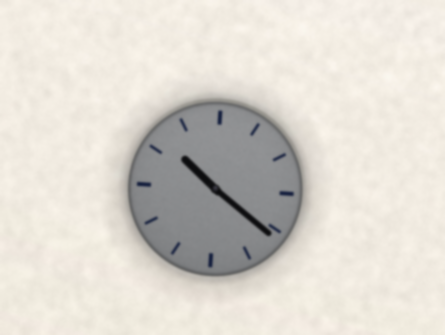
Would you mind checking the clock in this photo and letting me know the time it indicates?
10:21
